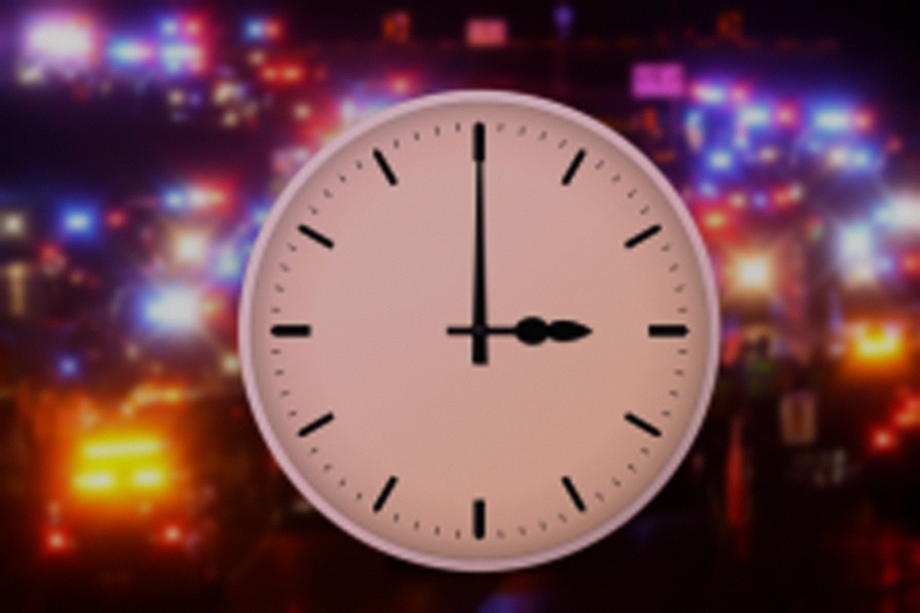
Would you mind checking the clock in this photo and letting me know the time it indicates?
3:00
